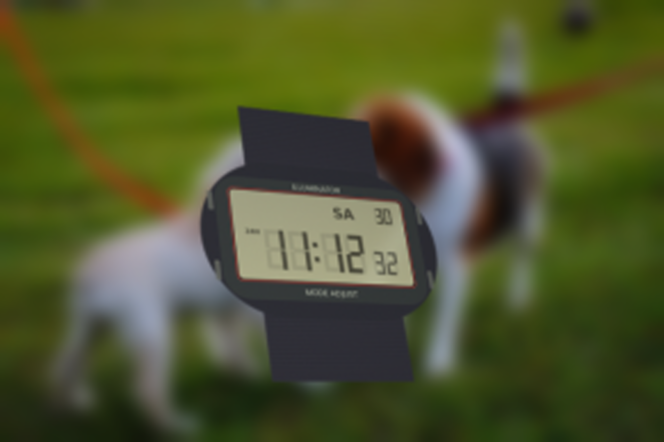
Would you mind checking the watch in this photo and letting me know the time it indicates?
11:12:32
